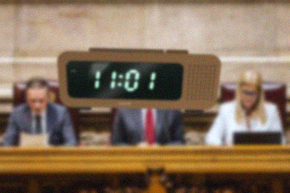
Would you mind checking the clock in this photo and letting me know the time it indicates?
11:01
